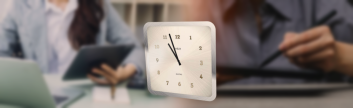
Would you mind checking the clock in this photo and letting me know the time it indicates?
10:57
